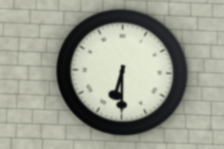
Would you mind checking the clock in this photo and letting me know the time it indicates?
6:30
